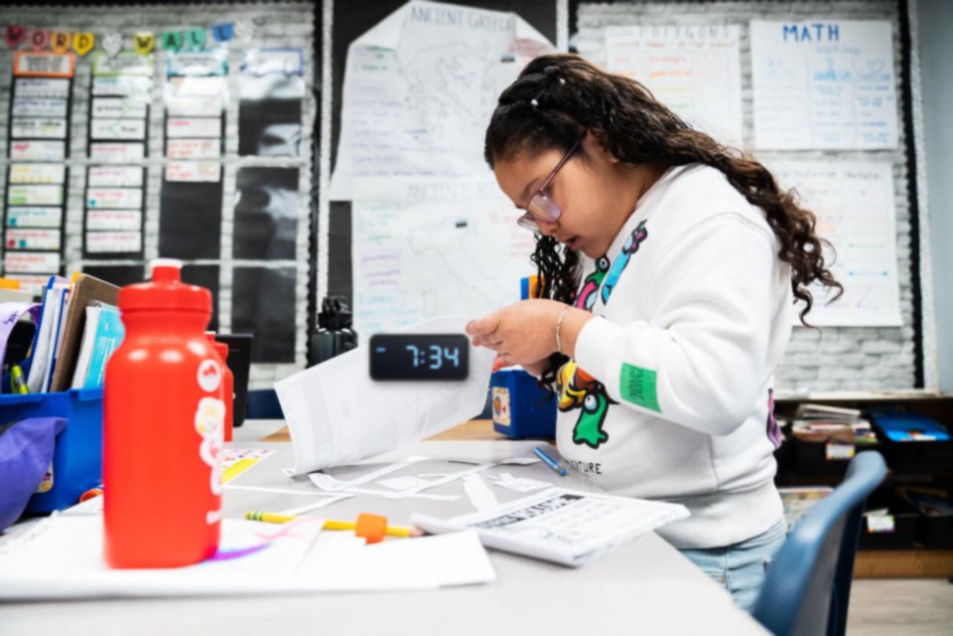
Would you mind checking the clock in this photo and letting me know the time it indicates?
7:34
